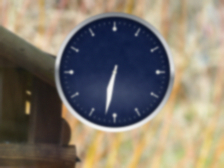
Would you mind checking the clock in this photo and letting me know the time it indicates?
6:32
